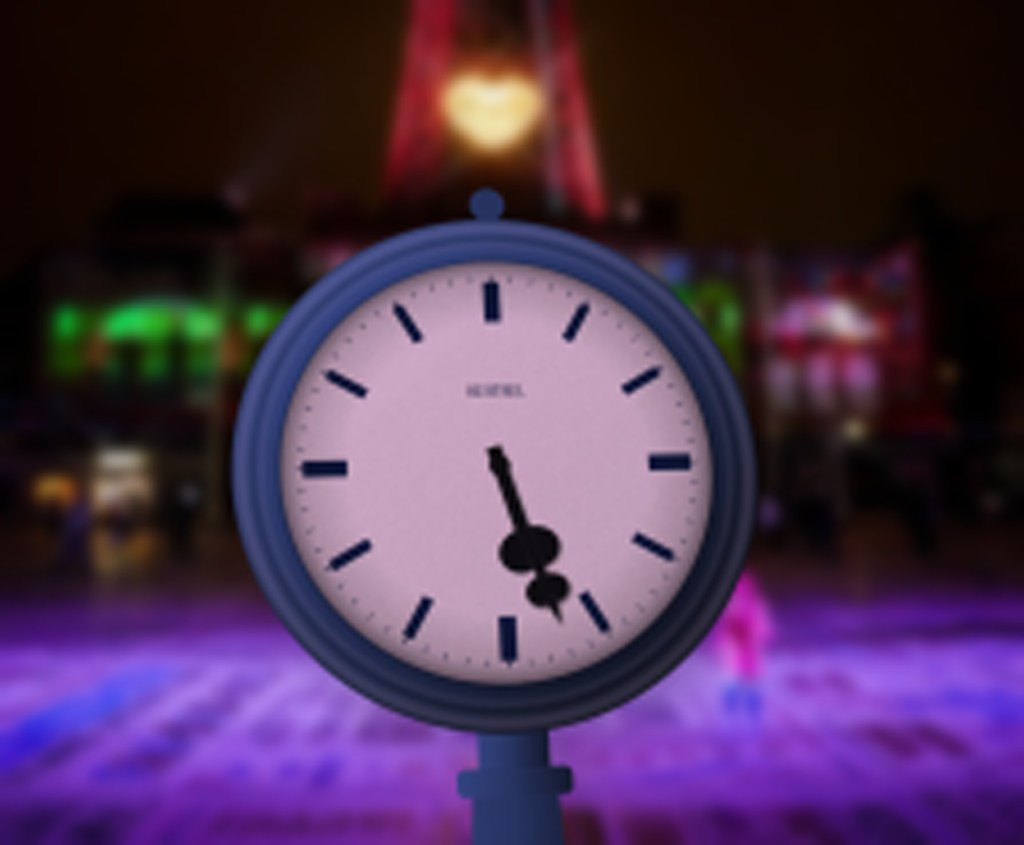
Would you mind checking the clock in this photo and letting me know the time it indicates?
5:27
